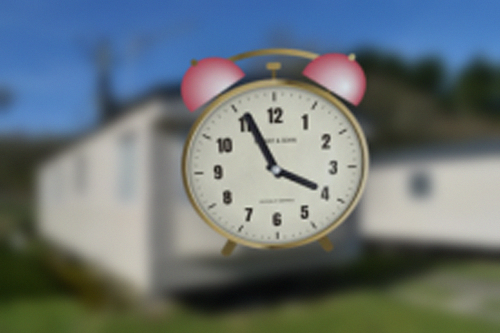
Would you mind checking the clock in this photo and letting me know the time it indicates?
3:56
